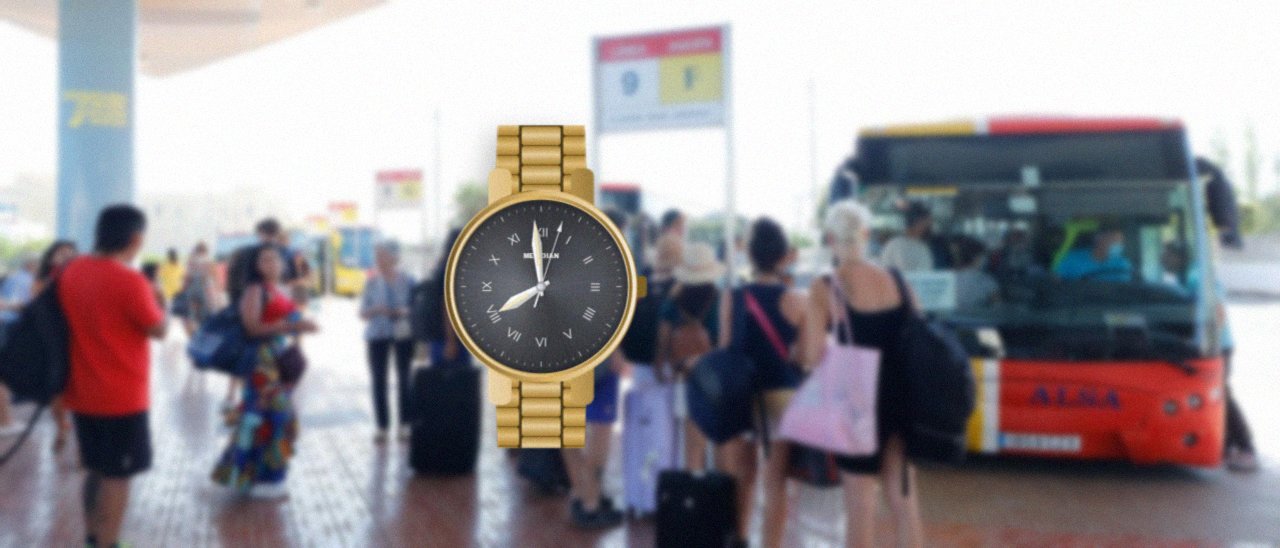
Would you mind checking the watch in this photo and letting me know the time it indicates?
7:59:03
